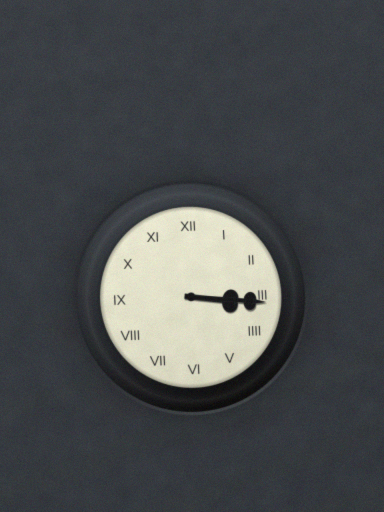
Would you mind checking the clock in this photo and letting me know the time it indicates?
3:16
